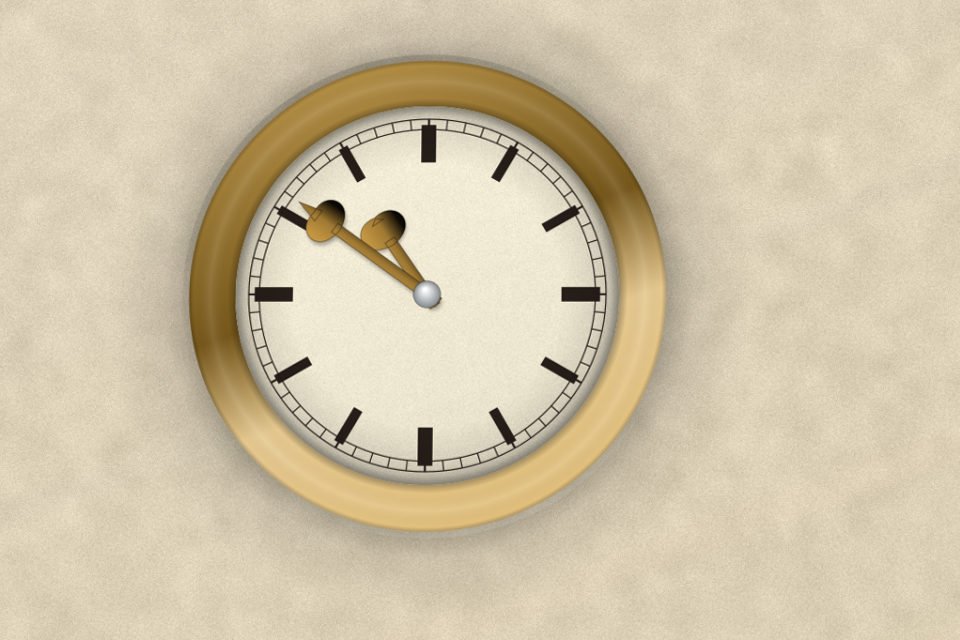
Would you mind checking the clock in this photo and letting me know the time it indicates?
10:51
